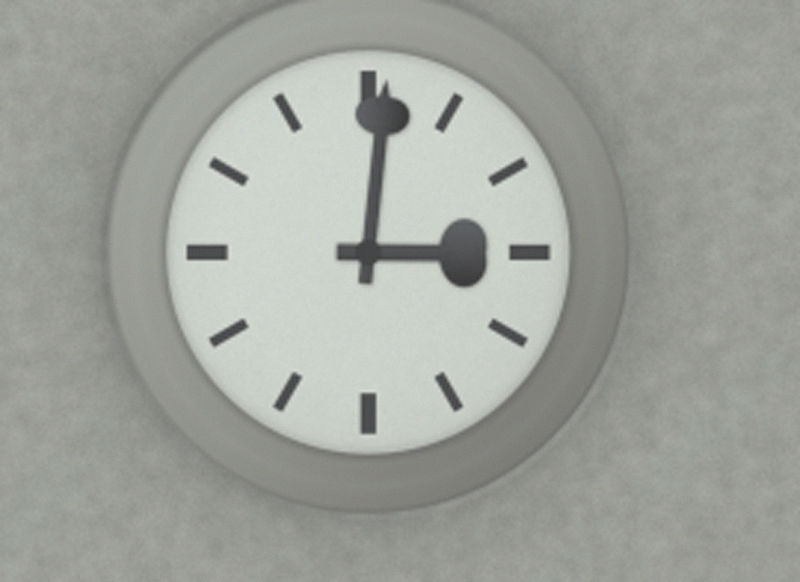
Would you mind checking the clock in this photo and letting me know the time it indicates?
3:01
